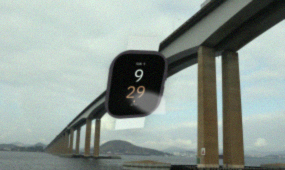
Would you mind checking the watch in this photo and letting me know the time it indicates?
9:29
